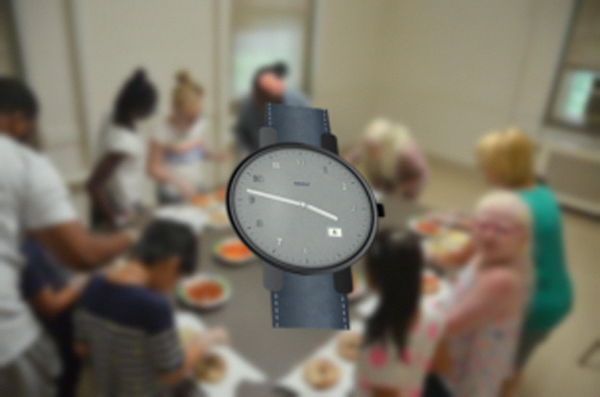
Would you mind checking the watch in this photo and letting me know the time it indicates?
3:47
